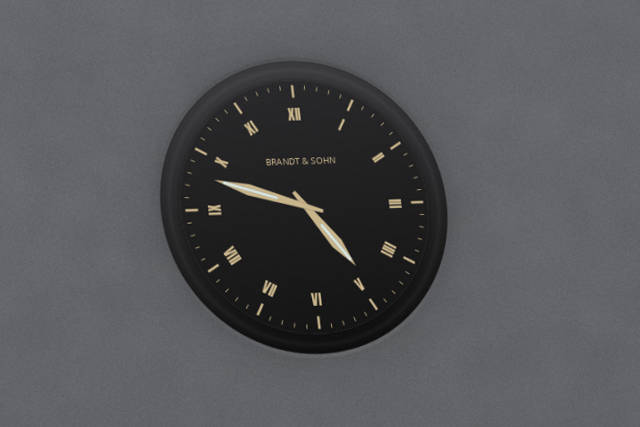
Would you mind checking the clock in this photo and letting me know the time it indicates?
4:48
